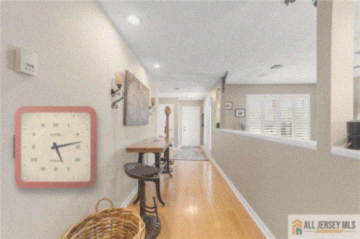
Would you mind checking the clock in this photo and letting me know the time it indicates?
5:13
